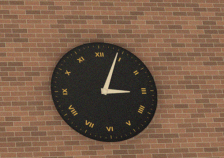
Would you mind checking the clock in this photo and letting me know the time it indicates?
3:04
